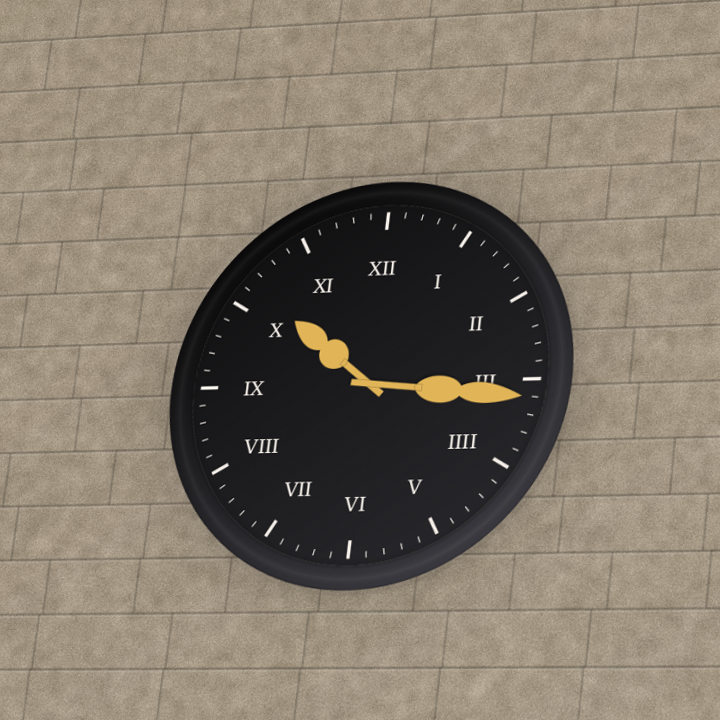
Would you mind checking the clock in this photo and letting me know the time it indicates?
10:16
